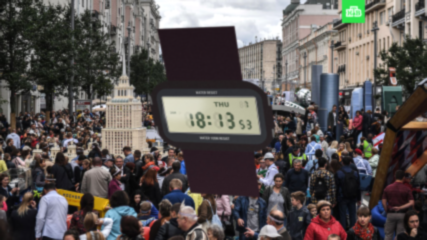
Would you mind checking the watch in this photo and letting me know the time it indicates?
18:13:53
